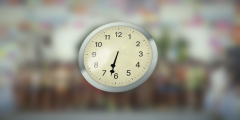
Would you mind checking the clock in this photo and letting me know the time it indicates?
6:32
